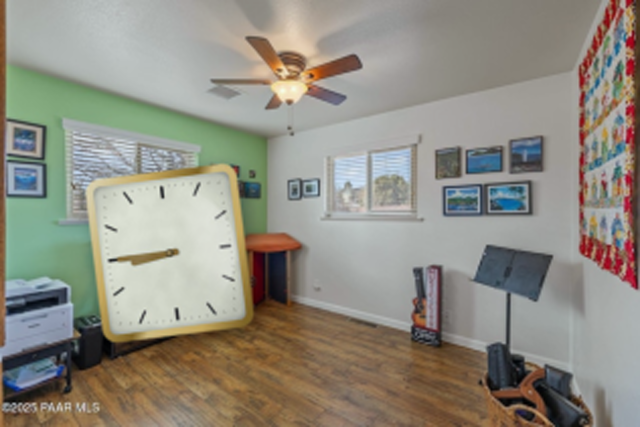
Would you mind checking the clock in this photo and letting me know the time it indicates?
8:45
